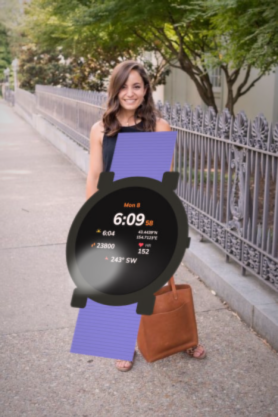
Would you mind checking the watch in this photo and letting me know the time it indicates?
6:09
